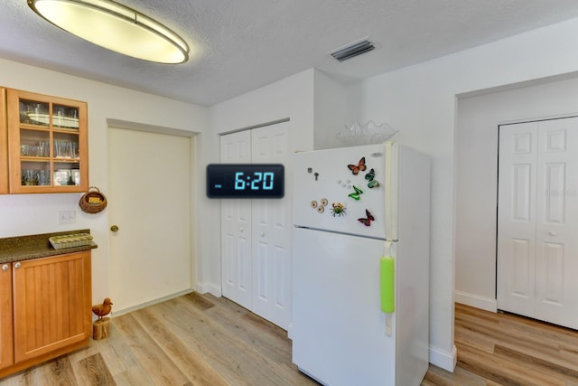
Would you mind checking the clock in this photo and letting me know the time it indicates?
6:20
